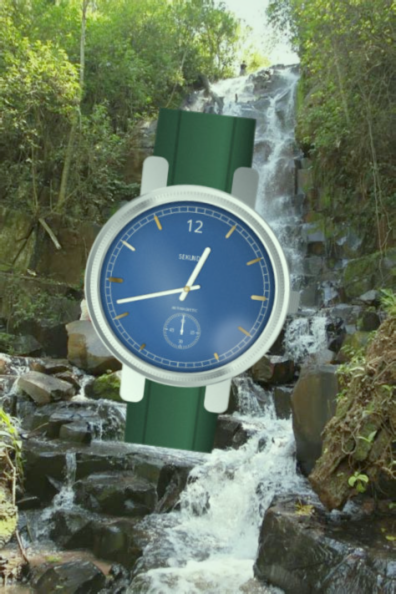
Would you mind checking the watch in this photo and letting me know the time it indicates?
12:42
